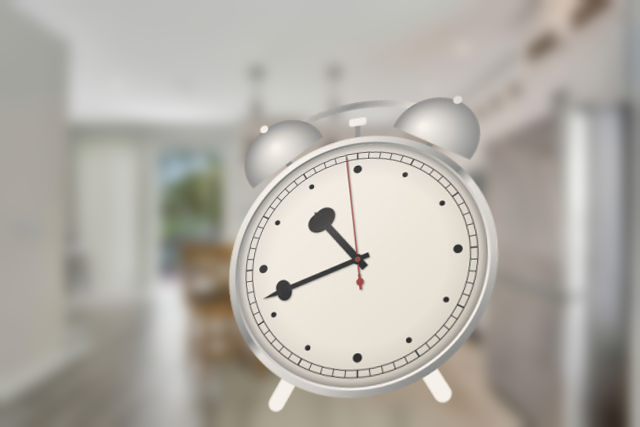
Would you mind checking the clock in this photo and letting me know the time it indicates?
10:41:59
